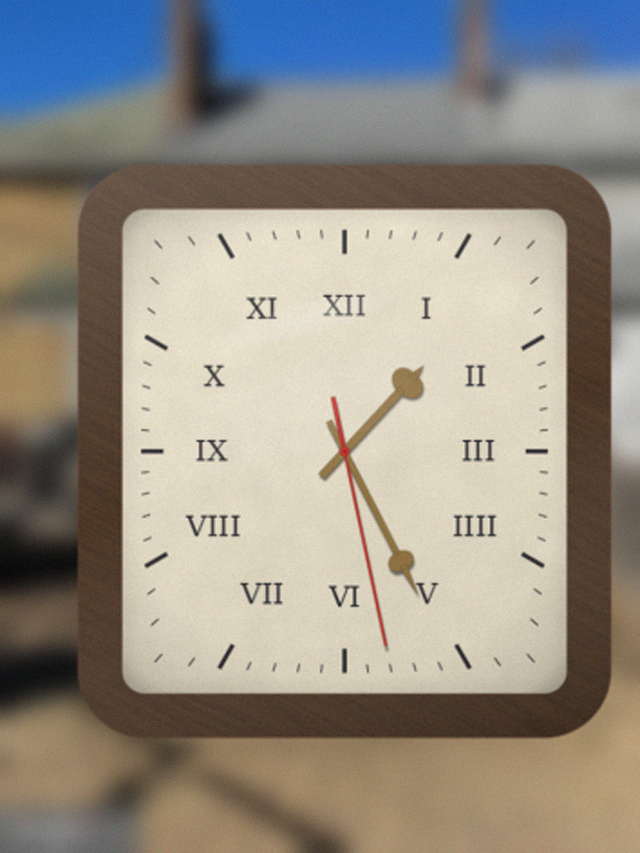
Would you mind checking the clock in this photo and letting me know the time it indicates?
1:25:28
